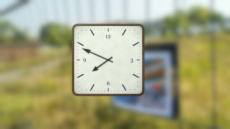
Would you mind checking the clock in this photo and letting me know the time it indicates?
7:49
